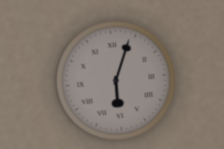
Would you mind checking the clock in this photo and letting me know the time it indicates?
6:04
